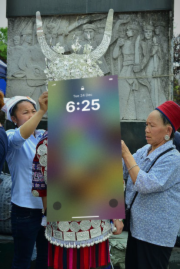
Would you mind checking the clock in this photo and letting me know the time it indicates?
6:25
